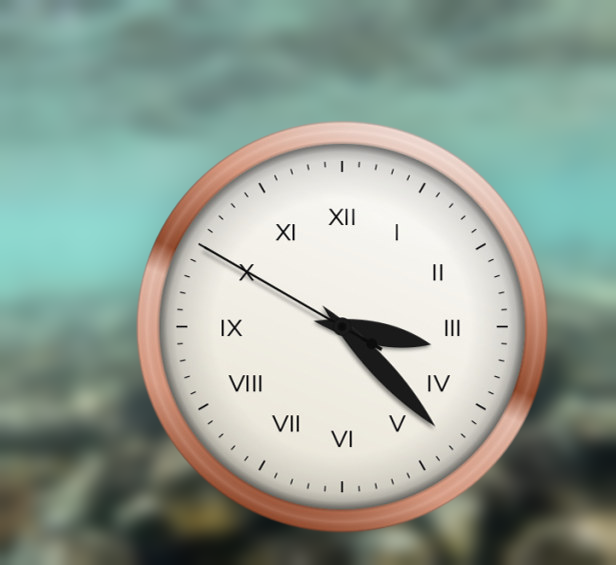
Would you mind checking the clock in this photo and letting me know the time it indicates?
3:22:50
